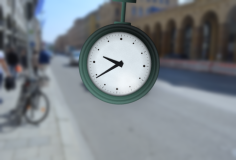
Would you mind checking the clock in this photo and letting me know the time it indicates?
9:39
